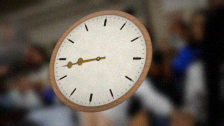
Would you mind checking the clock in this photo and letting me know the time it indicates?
8:43
